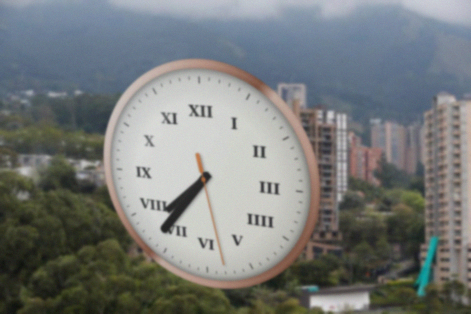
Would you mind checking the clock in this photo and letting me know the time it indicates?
7:36:28
